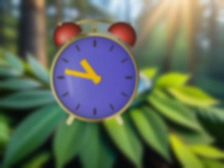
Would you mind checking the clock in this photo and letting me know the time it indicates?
10:47
